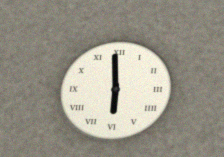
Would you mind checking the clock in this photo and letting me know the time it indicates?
5:59
